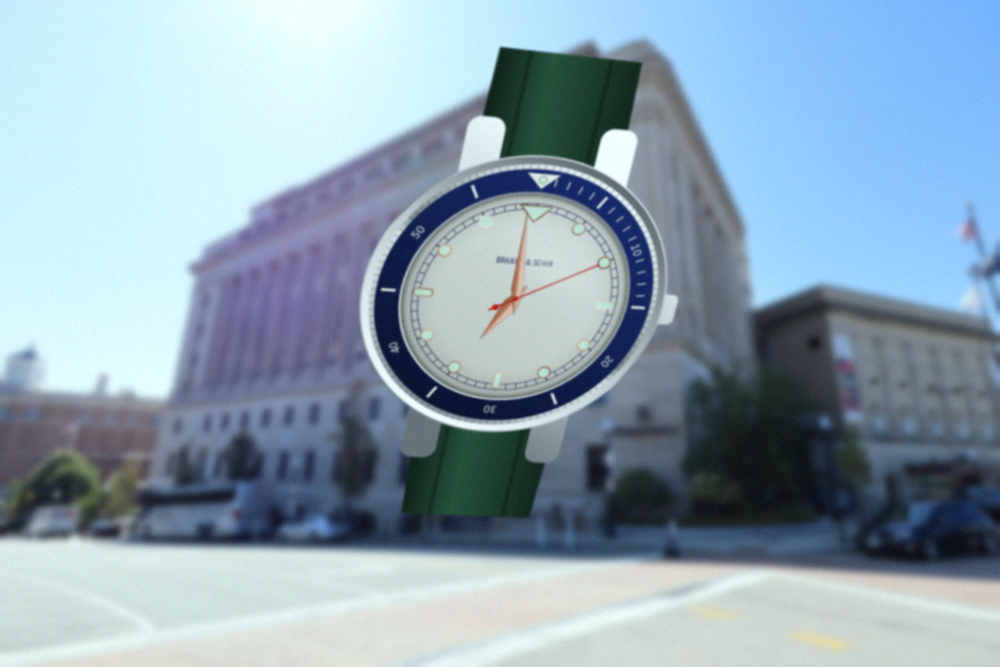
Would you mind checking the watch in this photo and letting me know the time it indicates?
6:59:10
